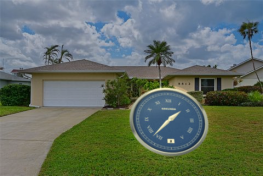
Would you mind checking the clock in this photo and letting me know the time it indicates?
1:37
